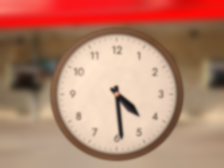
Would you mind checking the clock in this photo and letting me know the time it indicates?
4:29
